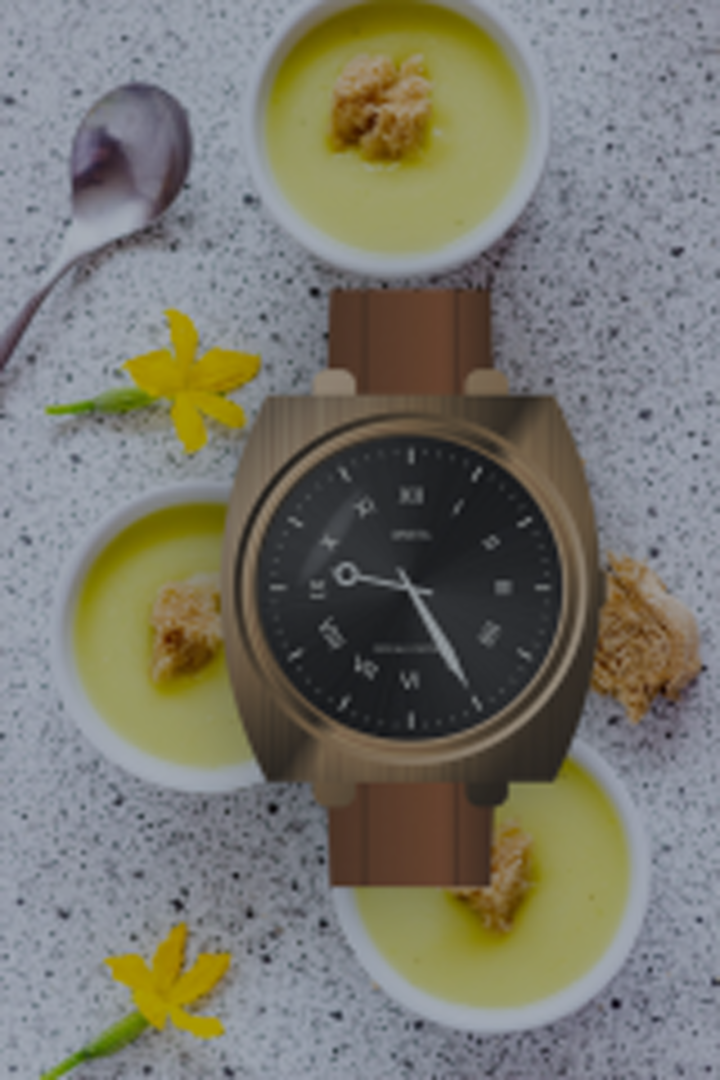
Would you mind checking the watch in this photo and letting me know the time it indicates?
9:25
